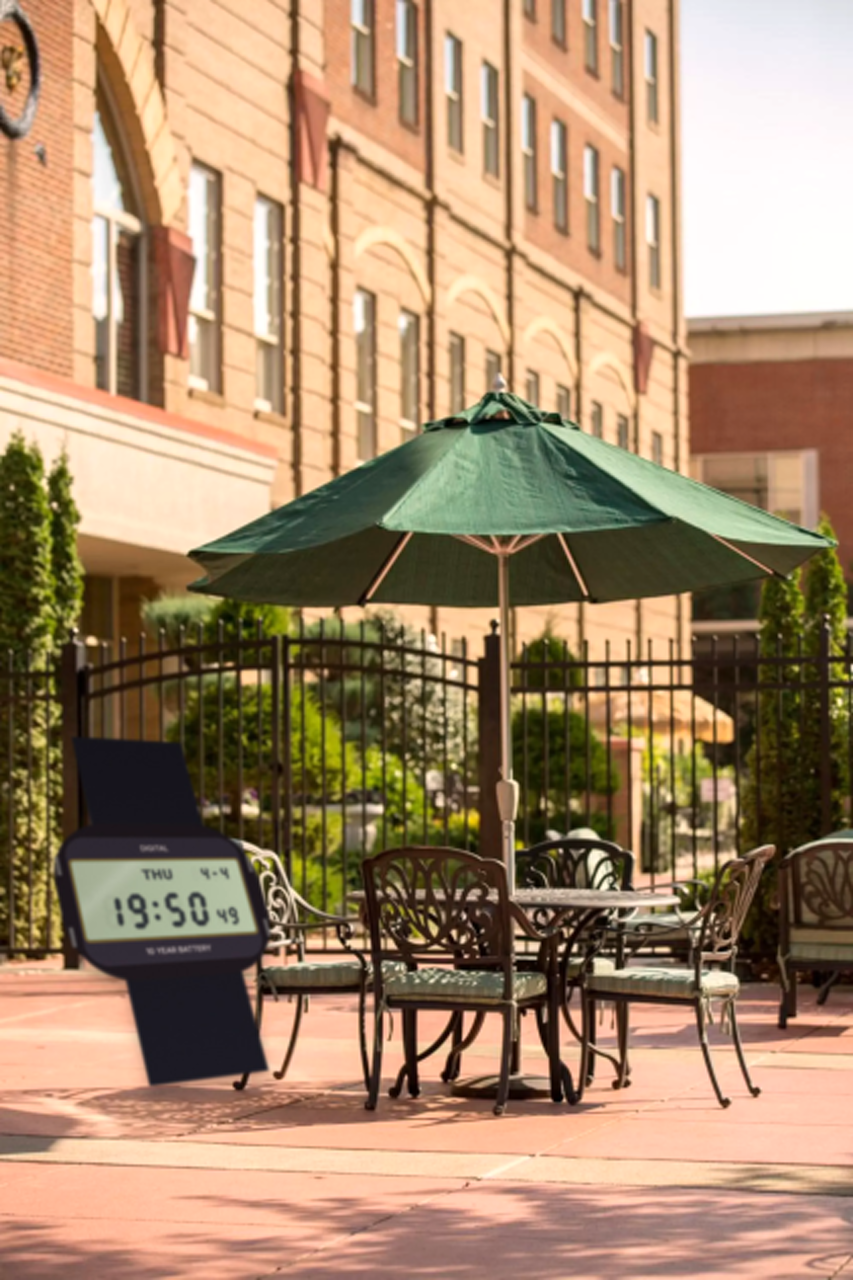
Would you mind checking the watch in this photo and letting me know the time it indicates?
19:50
